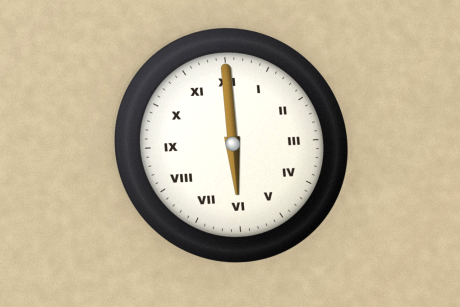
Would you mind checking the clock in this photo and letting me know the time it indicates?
6:00
